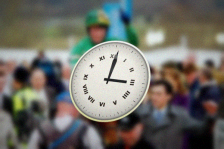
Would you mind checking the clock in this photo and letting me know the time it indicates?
3:01
